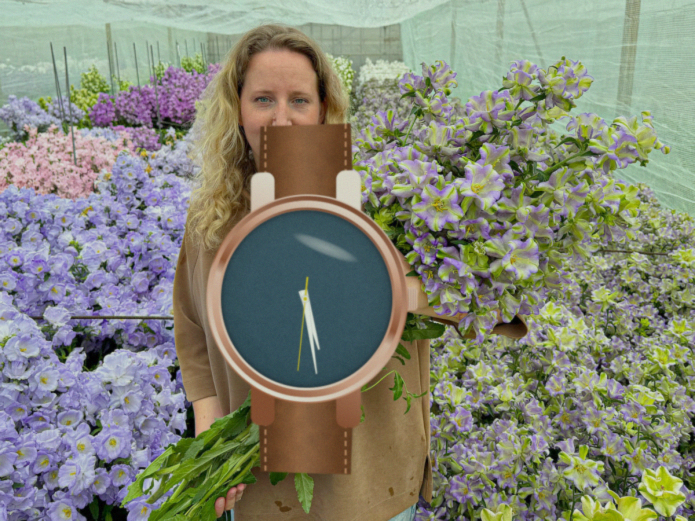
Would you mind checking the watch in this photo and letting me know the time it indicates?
5:28:31
